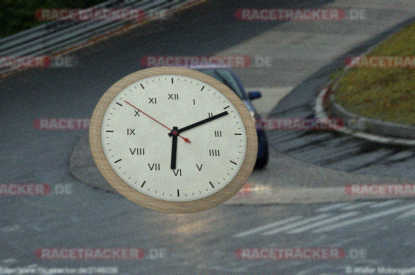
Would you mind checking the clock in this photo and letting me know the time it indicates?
6:10:51
